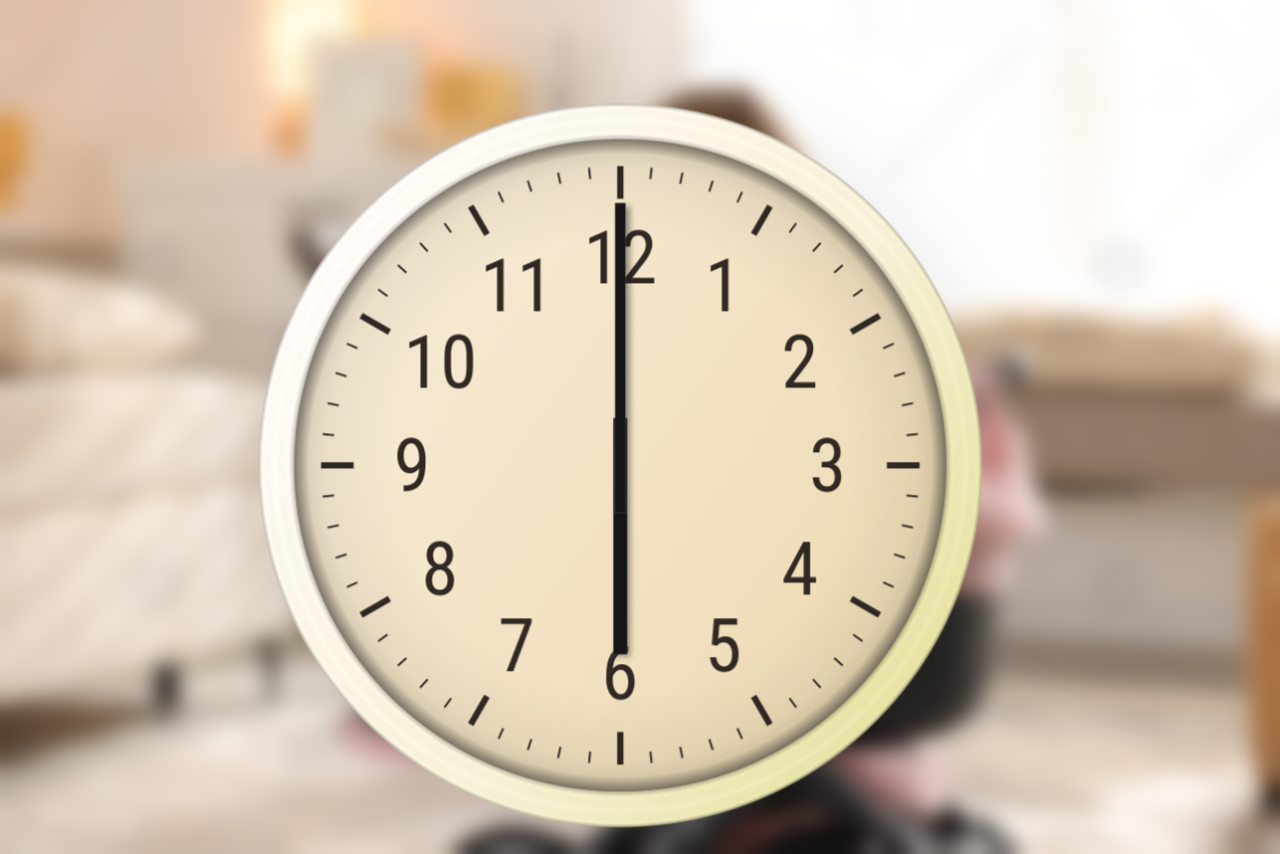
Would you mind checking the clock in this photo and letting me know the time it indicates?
6:00
